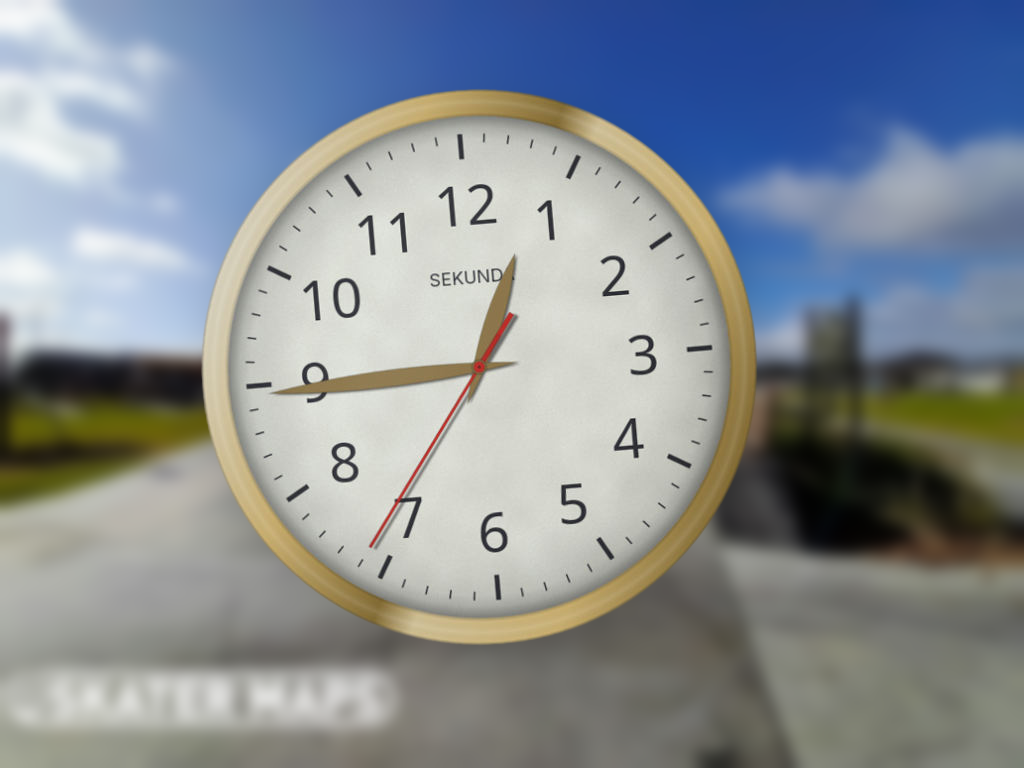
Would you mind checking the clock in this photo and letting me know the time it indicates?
12:44:36
